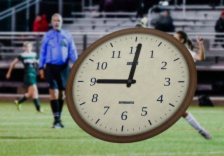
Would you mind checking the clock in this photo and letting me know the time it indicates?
9:01
